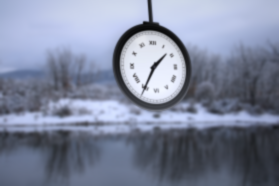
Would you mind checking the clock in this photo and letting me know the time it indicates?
1:35
